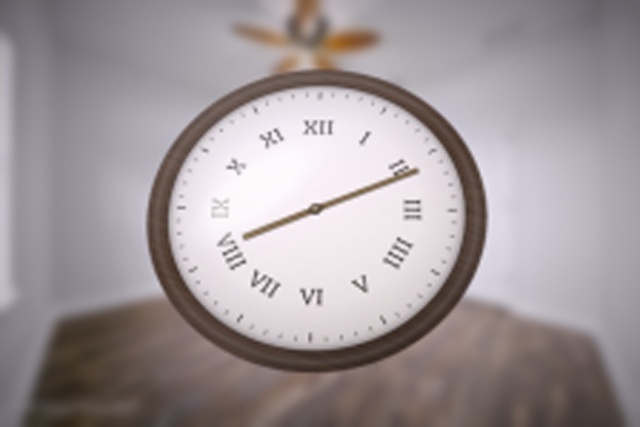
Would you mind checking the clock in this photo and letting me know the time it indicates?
8:11
